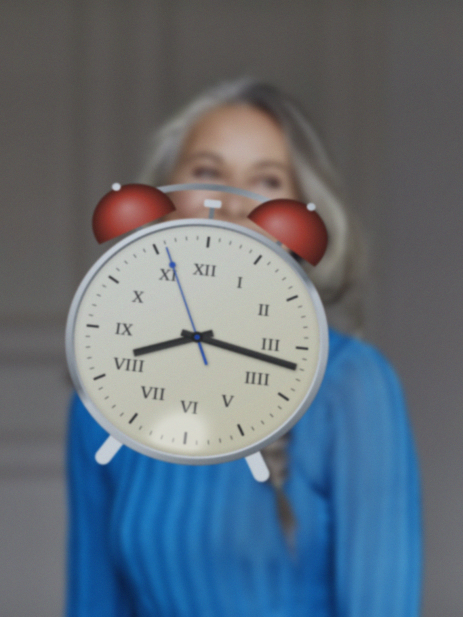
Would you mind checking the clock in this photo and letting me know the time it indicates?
8:16:56
